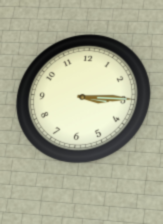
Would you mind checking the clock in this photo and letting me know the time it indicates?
3:15
